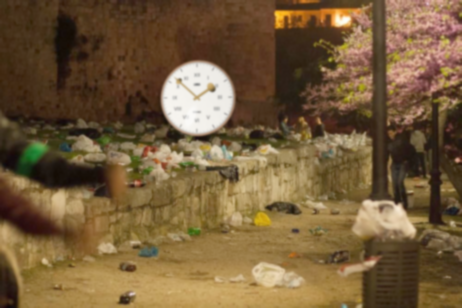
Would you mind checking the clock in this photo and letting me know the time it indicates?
1:52
